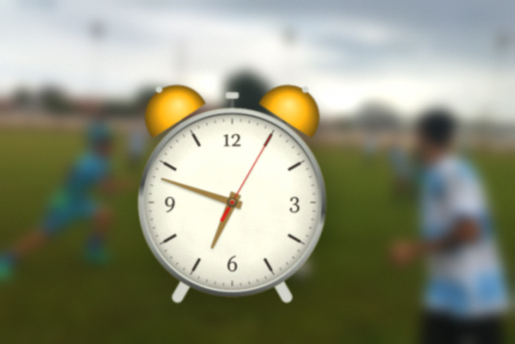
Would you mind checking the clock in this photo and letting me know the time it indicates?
6:48:05
